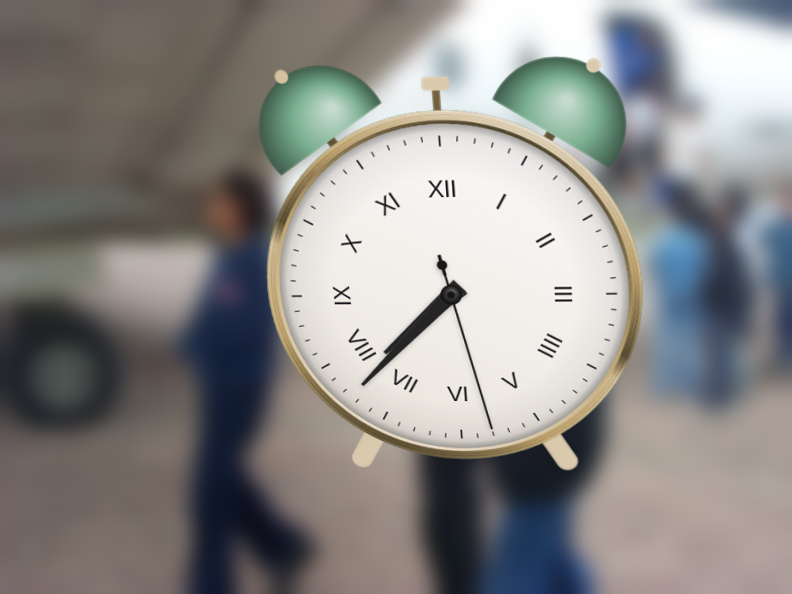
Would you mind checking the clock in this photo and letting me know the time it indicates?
7:37:28
